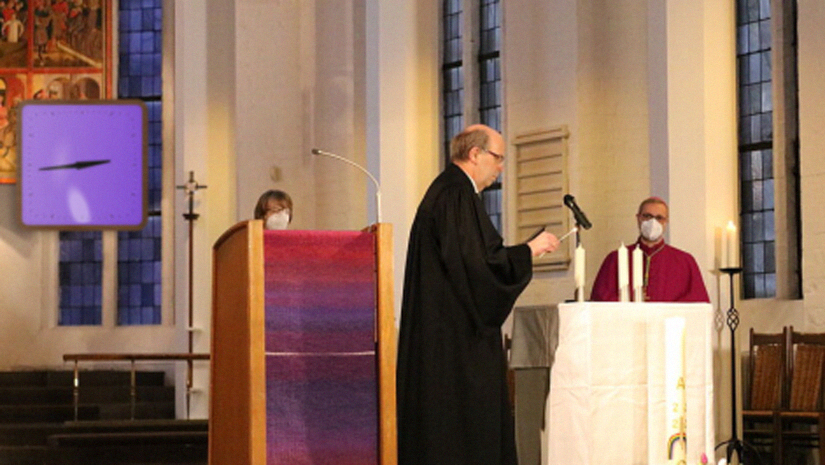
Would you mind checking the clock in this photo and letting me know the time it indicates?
2:44
